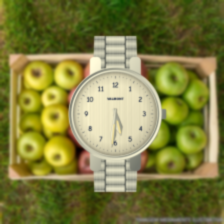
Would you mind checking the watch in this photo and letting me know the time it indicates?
5:31
